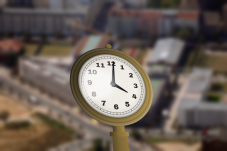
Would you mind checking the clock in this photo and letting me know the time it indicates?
4:01
